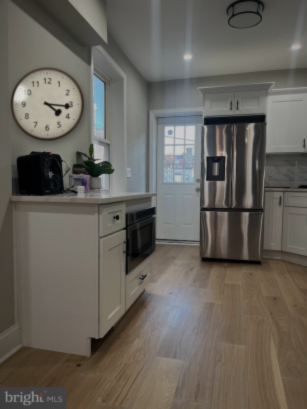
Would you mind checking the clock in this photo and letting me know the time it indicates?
4:16
